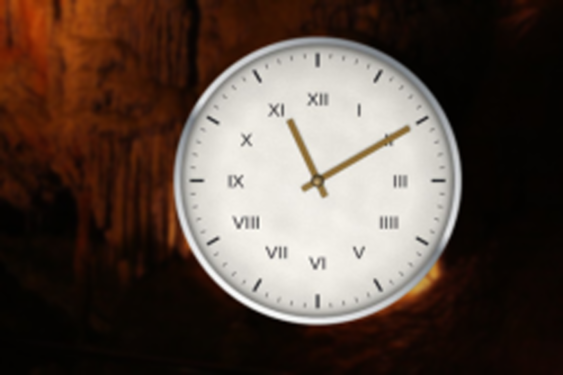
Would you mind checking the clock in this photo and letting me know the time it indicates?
11:10
